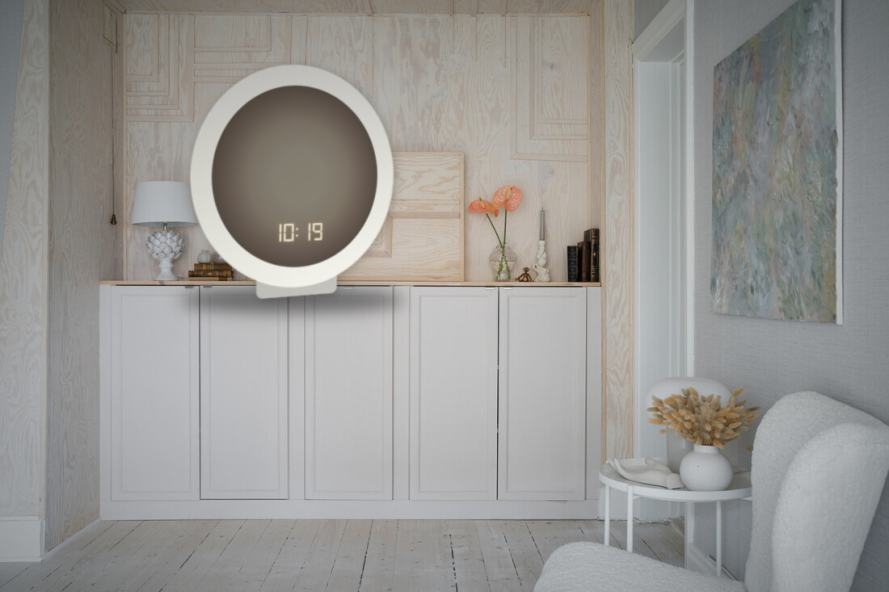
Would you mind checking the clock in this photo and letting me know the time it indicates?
10:19
